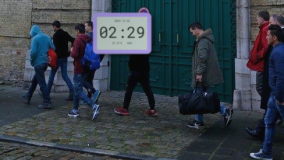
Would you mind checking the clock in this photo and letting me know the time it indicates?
2:29
